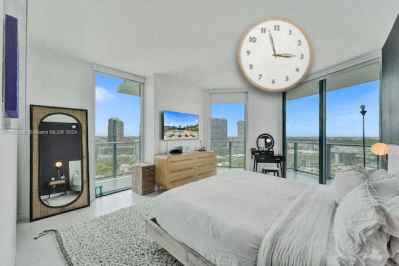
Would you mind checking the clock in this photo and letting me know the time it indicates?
2:57
